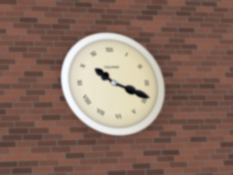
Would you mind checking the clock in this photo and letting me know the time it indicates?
10:19
